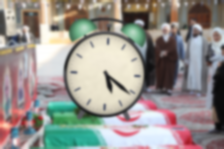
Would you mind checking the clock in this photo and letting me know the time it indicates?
5:21
